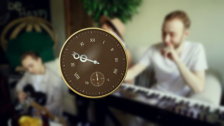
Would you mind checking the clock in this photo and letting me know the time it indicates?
9:49
